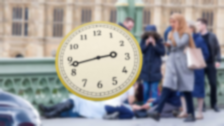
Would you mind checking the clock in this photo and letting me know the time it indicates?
2:43
